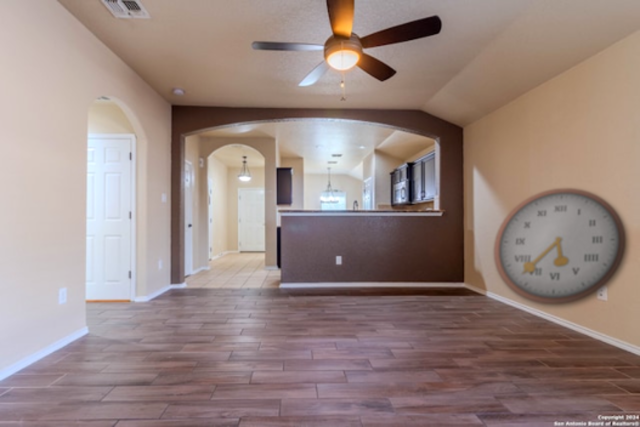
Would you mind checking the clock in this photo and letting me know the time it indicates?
5:37
